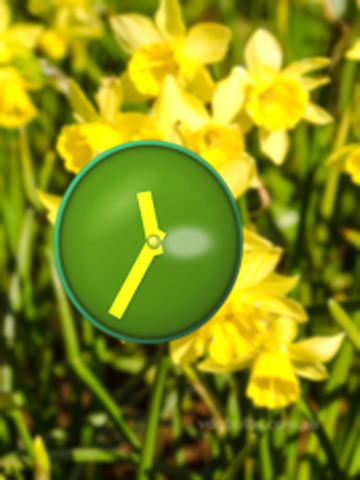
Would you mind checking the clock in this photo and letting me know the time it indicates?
11:35
